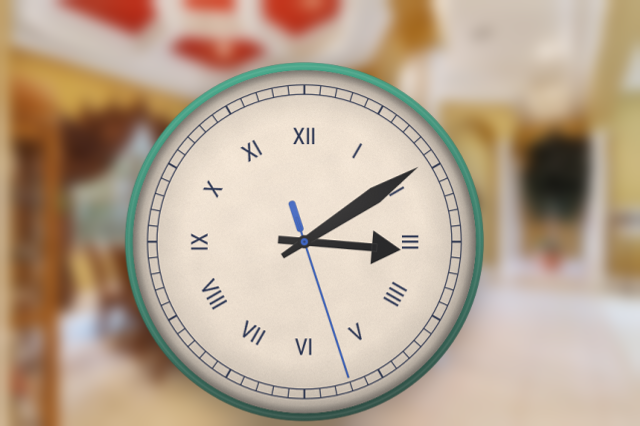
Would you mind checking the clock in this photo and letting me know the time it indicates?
3:09:27
